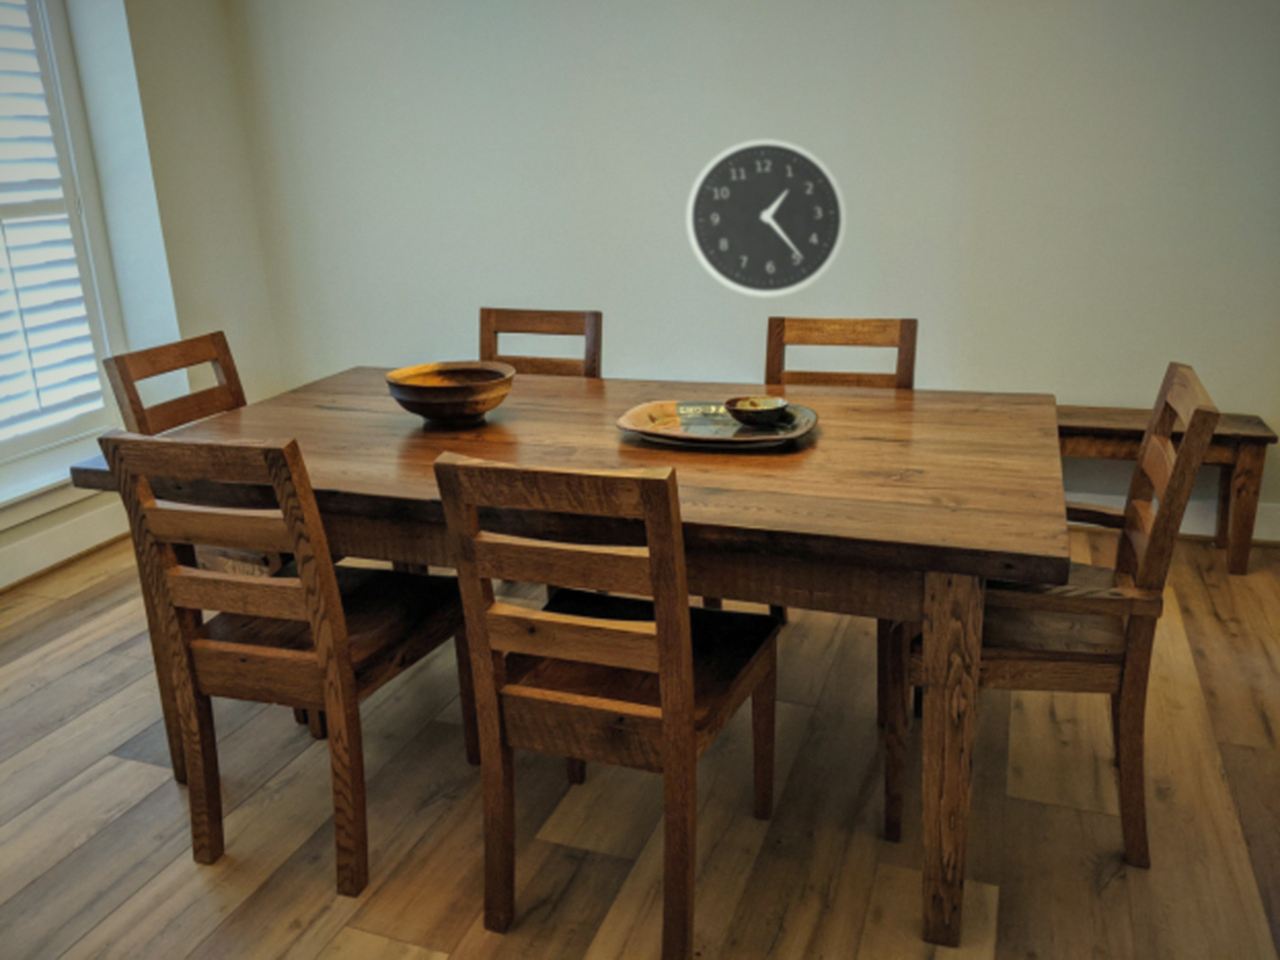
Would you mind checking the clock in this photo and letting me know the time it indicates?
1:24
